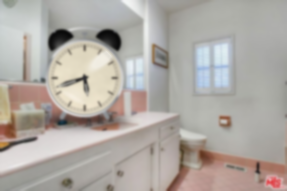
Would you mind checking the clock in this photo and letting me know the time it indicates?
5:42
